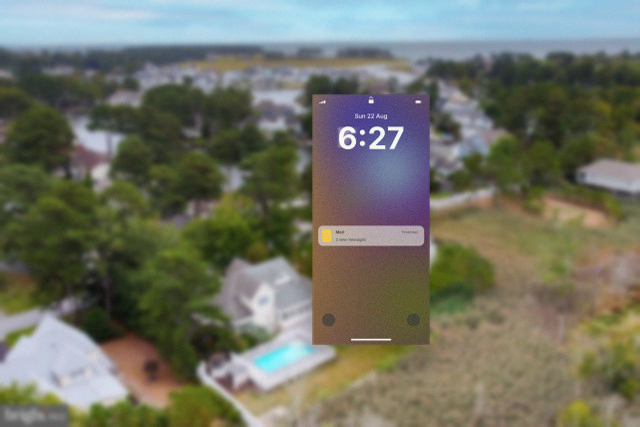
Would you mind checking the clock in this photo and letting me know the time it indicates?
6:27
